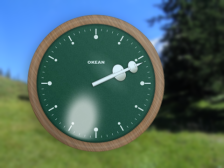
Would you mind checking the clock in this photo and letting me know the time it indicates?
2:11
